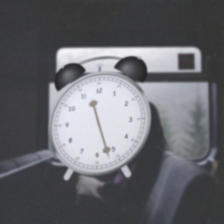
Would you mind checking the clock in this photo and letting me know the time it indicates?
11:27
